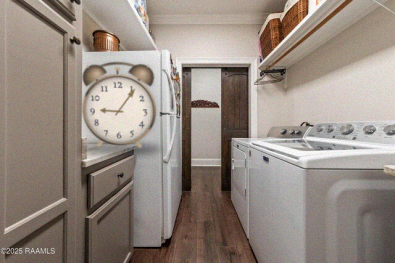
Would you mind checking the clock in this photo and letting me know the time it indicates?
9:06
